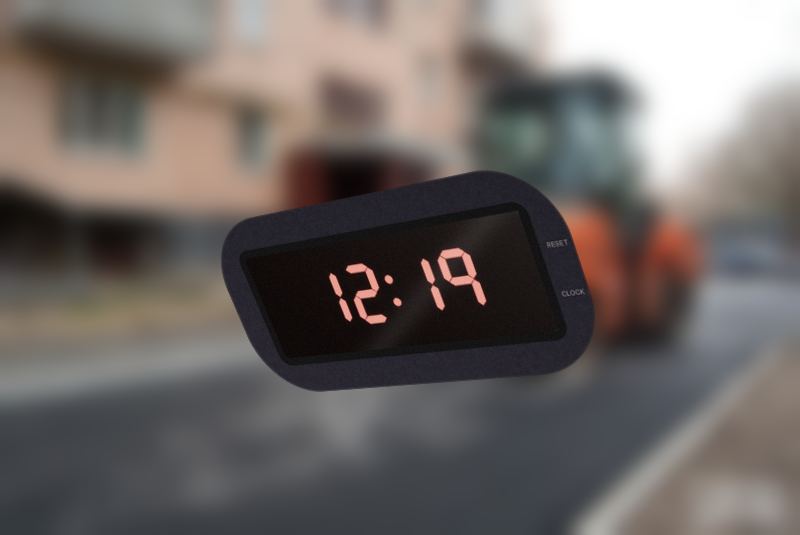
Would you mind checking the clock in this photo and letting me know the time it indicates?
12:19
